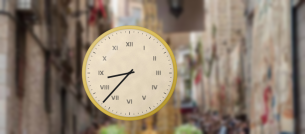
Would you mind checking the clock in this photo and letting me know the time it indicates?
8:37
